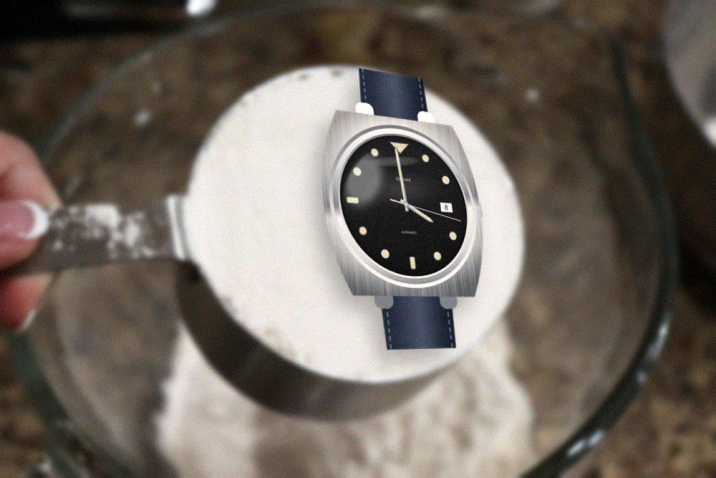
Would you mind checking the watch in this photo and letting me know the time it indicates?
3:59:17
